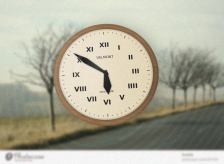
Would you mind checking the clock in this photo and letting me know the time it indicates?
5:51
